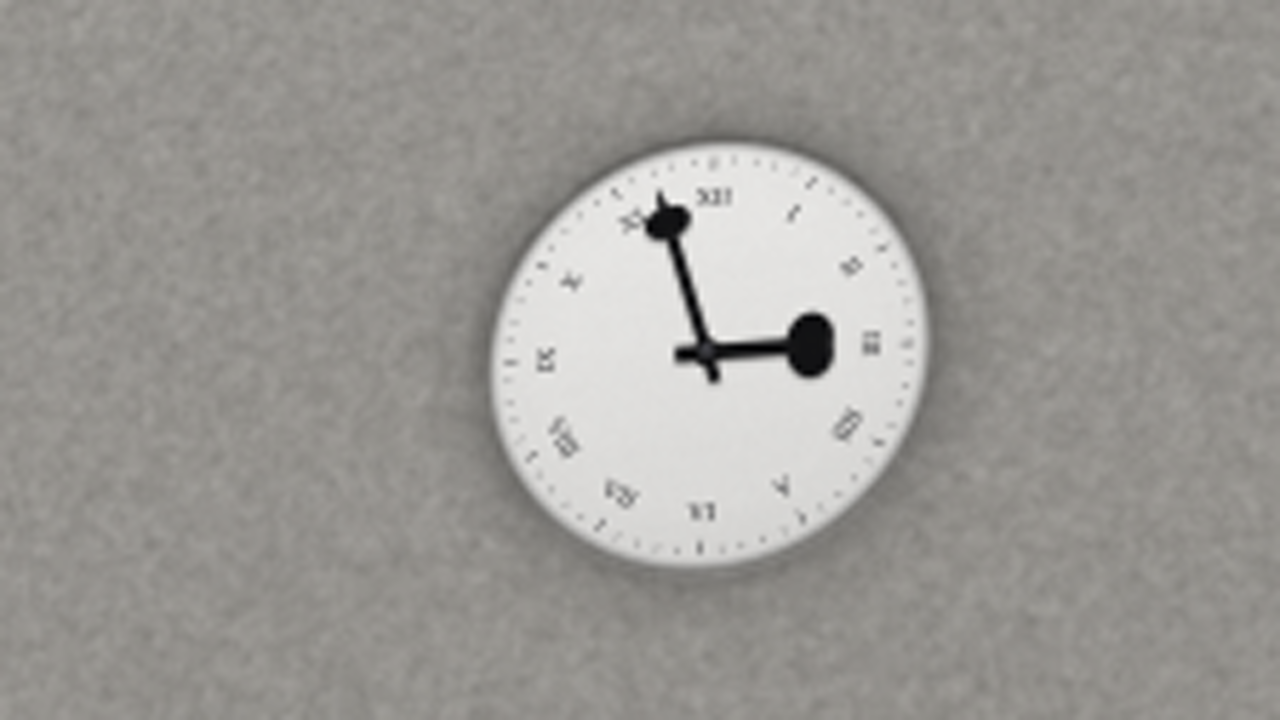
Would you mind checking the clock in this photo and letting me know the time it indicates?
2:57
